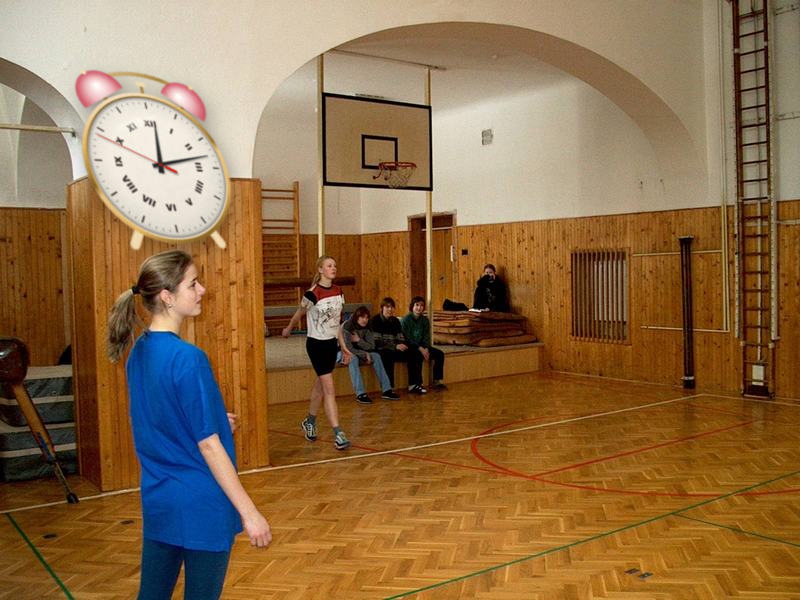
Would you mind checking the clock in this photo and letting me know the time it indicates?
12:12:49
